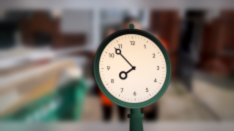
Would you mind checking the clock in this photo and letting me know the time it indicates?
7:53
